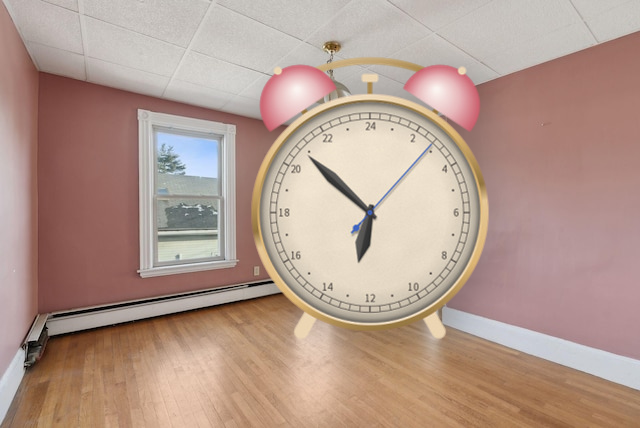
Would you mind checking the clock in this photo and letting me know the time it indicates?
12:52:07
